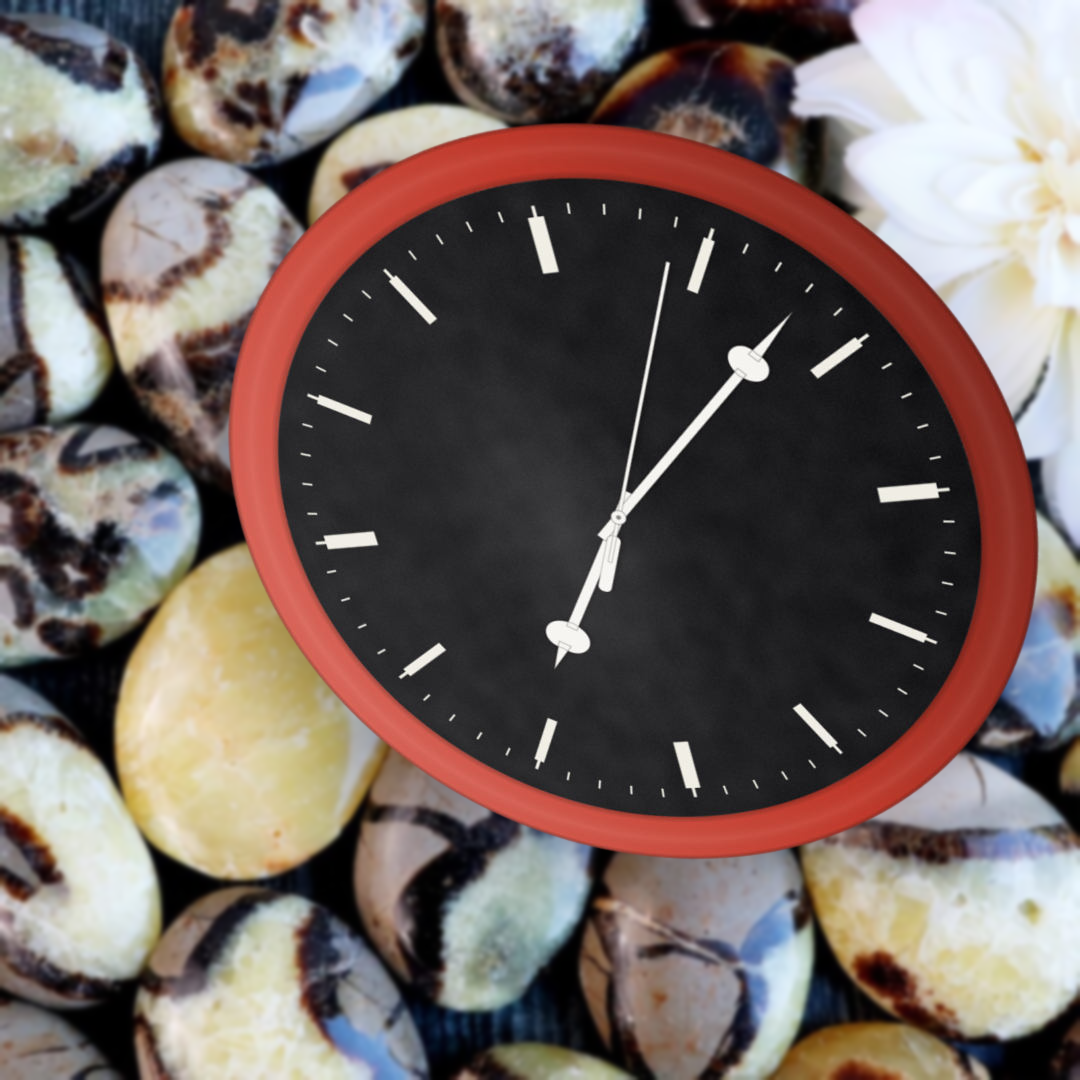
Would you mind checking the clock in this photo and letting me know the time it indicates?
7:08:04
